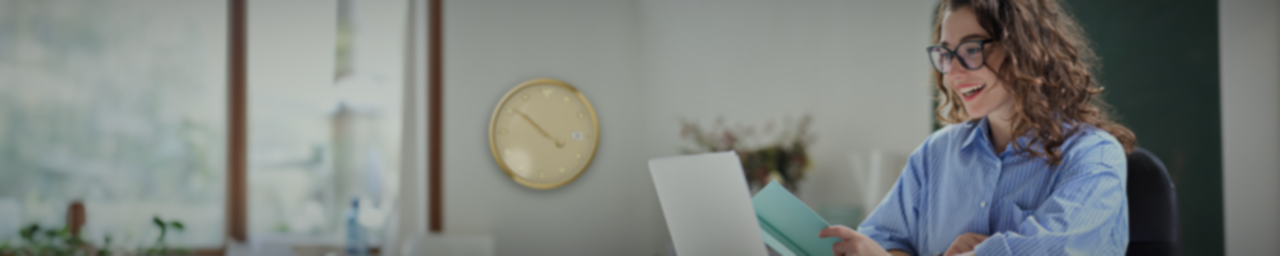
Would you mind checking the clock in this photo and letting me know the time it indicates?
3:51
